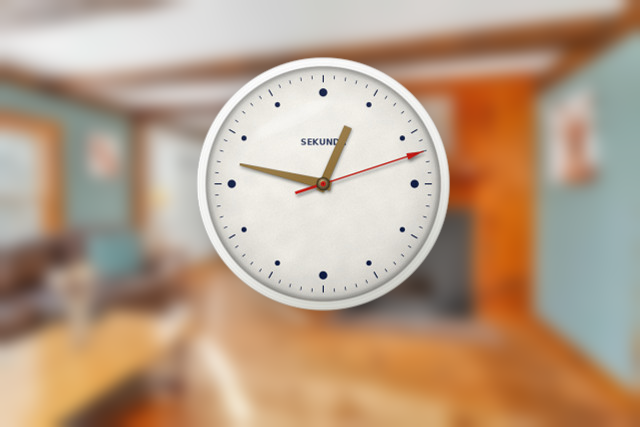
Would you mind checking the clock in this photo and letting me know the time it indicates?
12:47:12
